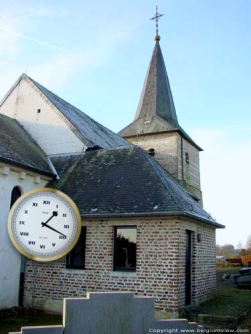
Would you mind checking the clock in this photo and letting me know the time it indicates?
1:19
